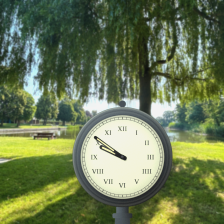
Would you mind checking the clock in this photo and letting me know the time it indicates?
9:51
